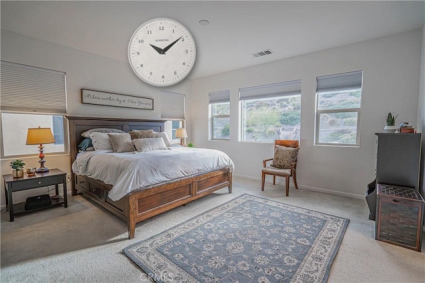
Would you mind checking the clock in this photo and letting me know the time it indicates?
10:09
